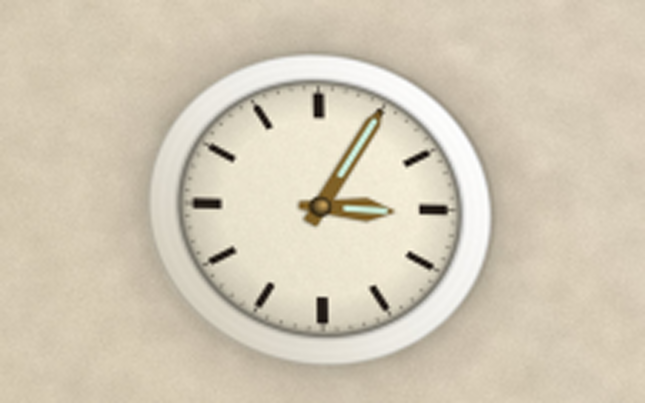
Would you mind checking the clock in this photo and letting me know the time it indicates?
3:05
